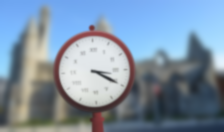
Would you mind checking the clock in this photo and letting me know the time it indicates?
3:20
